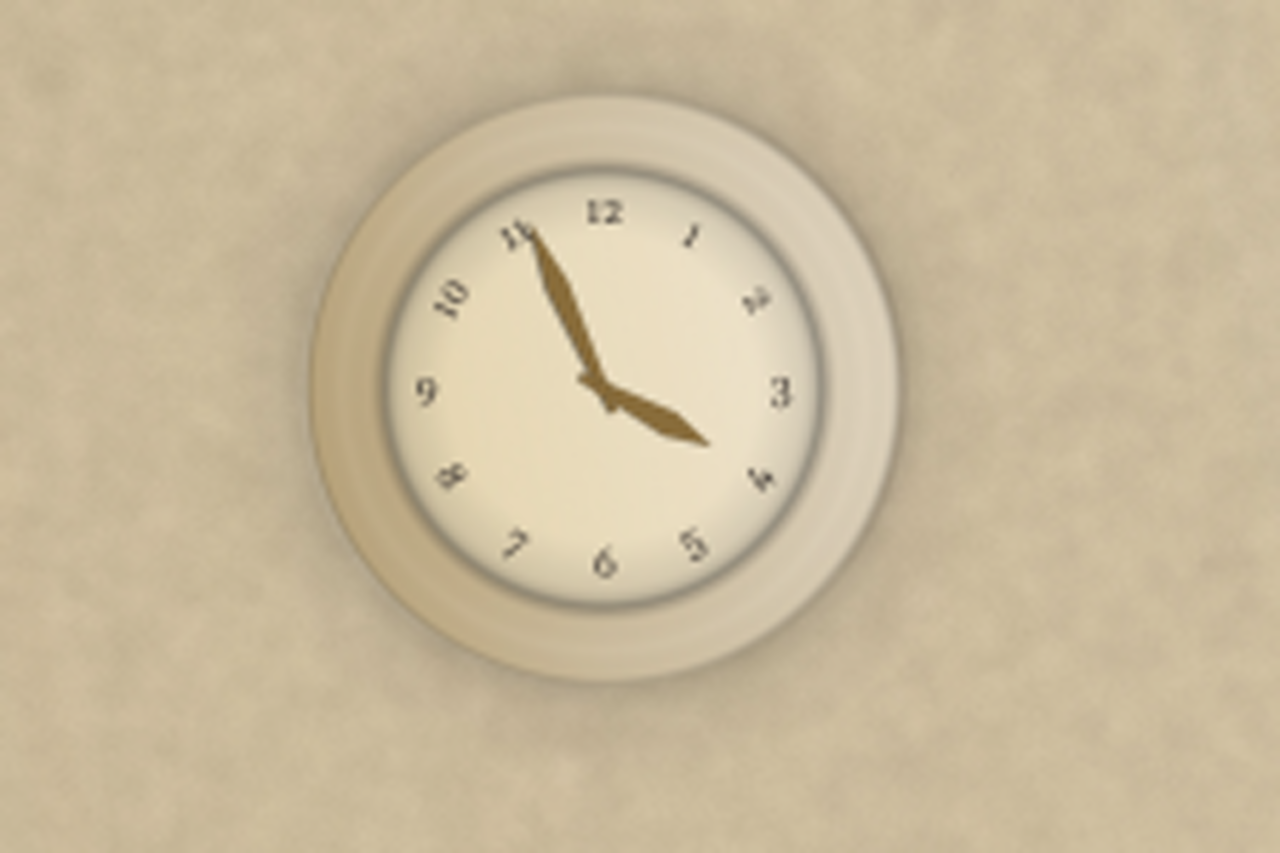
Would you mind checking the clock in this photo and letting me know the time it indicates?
3:56
